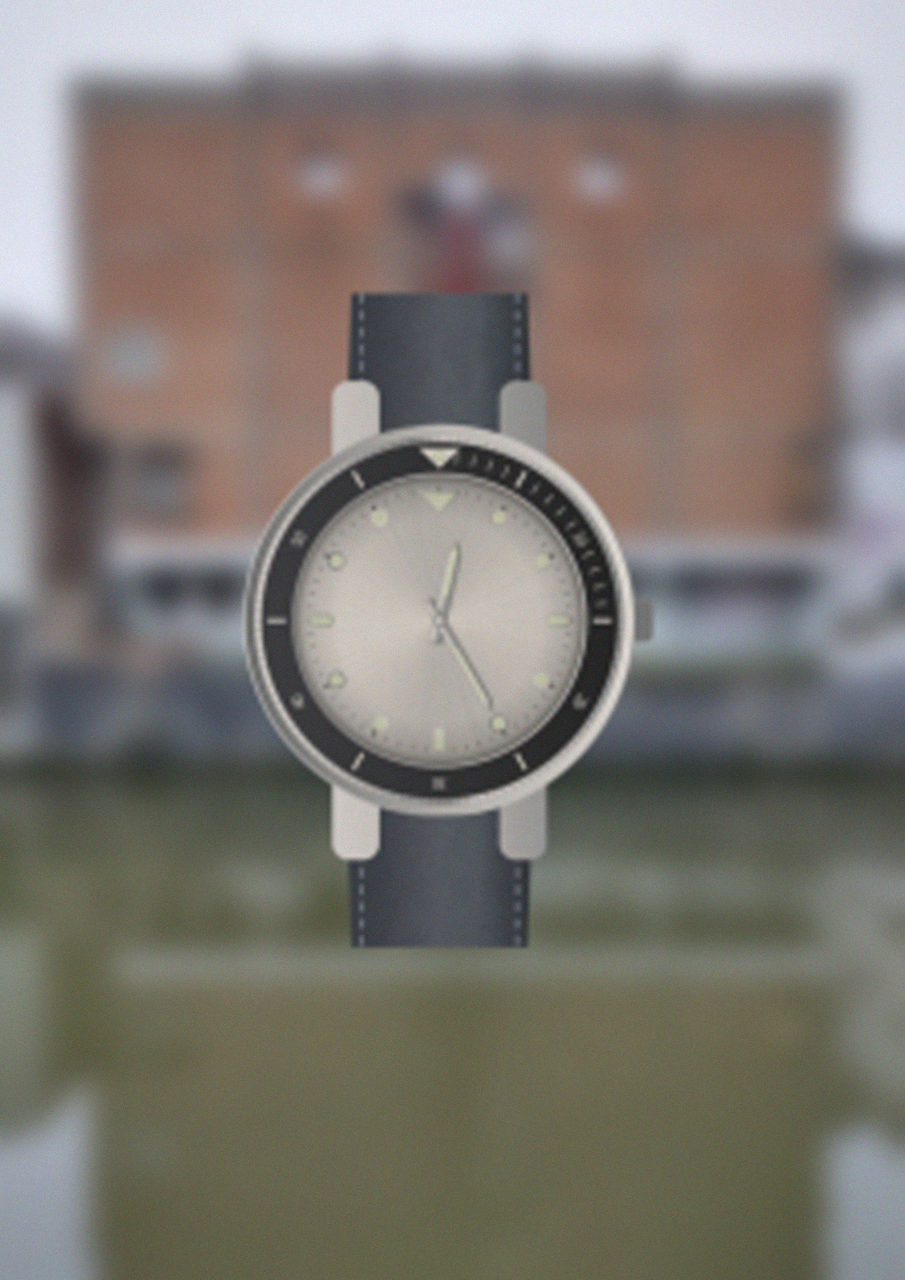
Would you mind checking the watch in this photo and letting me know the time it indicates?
12:25
